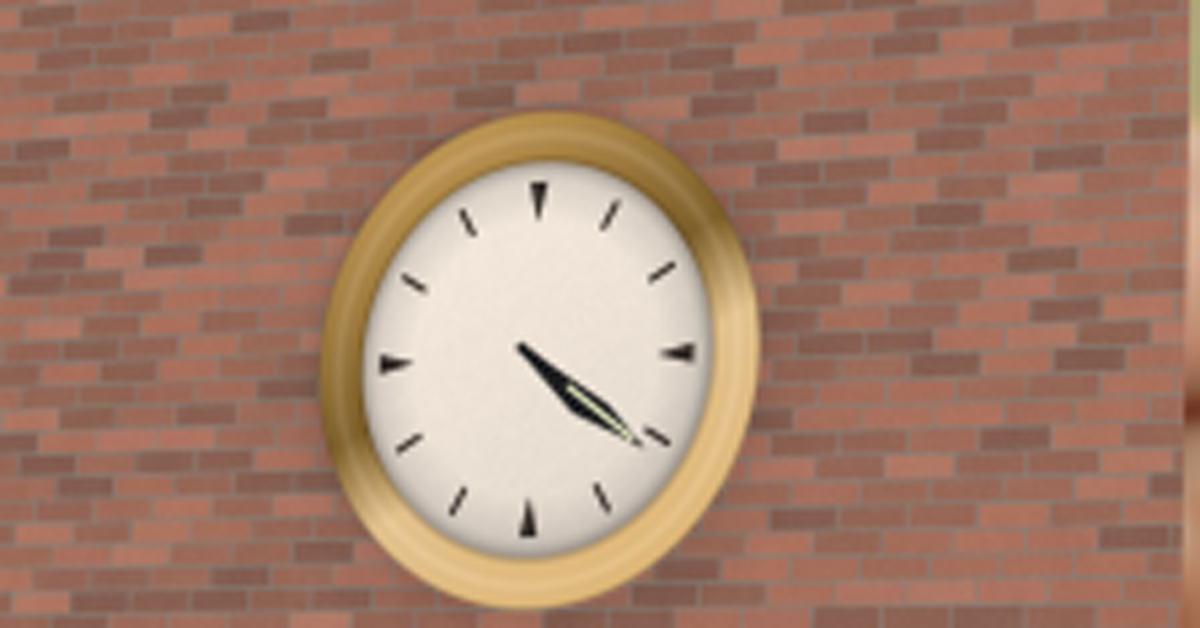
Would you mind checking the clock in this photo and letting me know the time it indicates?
4:21
